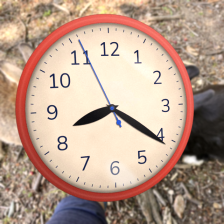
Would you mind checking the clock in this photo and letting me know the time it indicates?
8:20:56
